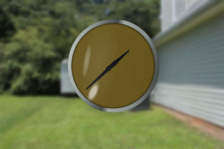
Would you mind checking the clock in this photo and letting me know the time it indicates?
1:38
